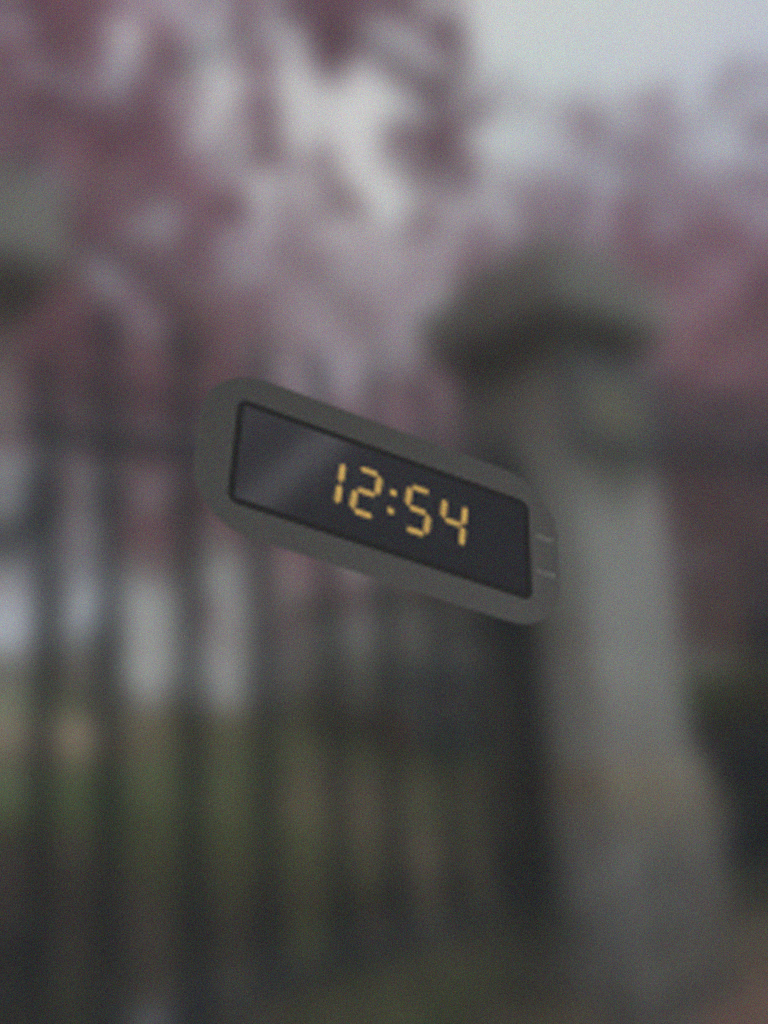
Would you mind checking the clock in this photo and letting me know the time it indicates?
12:54
